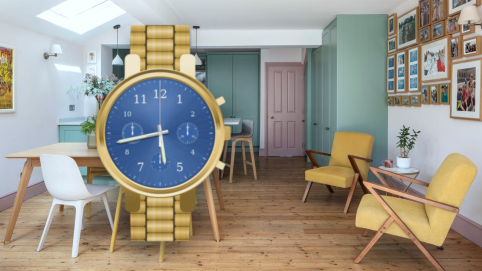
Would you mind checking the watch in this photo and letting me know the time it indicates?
5:43
